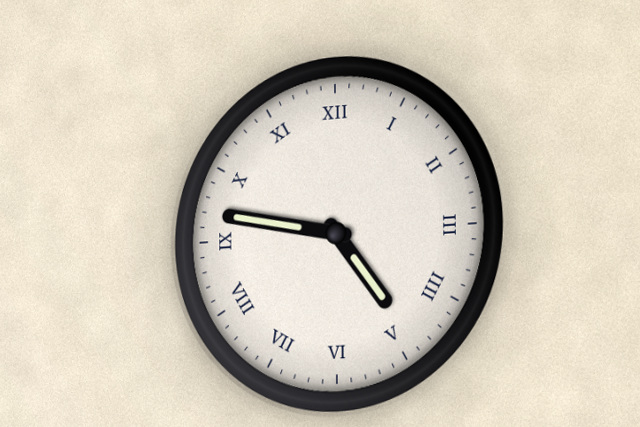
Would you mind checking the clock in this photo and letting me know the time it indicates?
4:47
